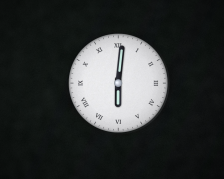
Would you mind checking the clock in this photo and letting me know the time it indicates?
6:01
